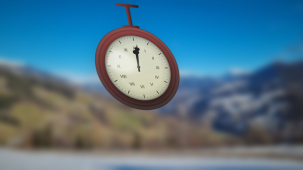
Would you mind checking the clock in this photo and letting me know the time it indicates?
12:01
